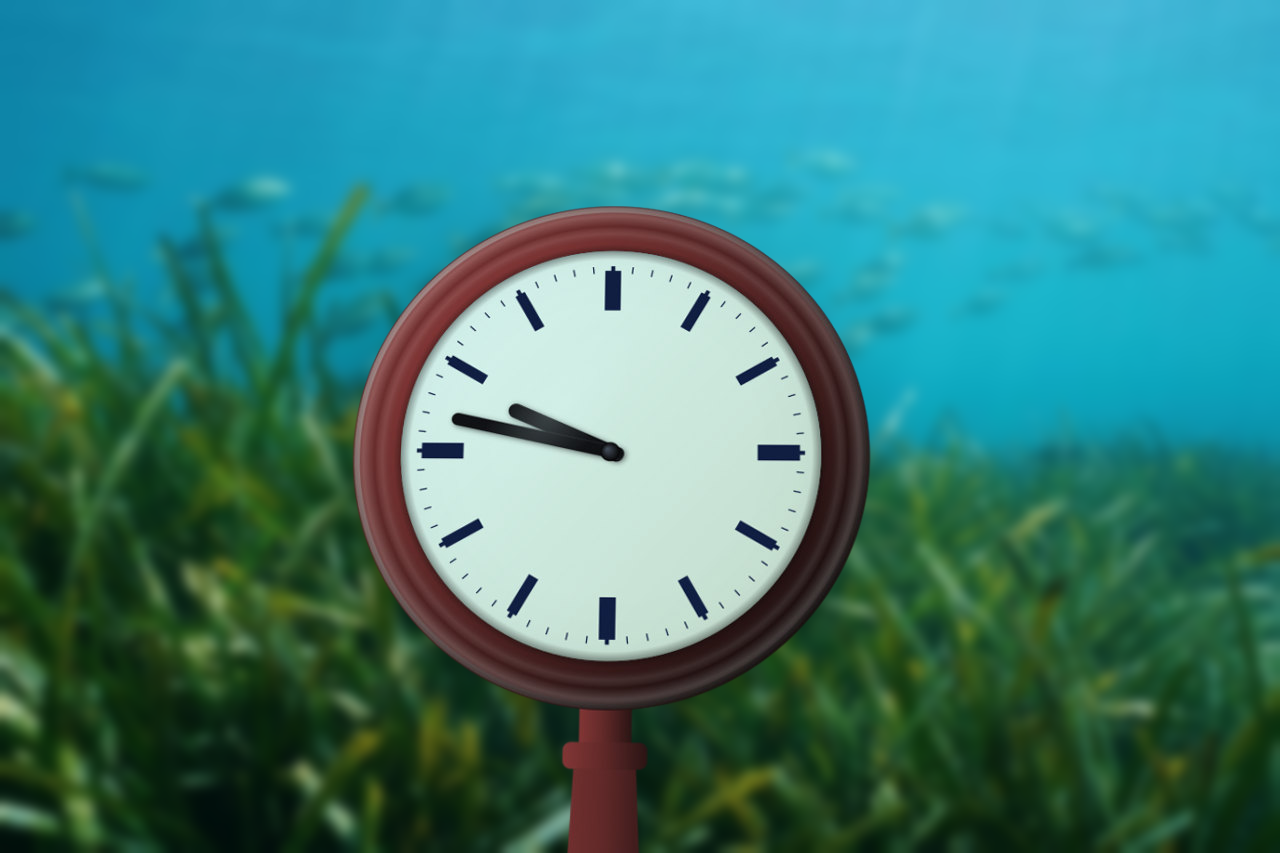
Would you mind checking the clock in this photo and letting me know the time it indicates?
9:47
